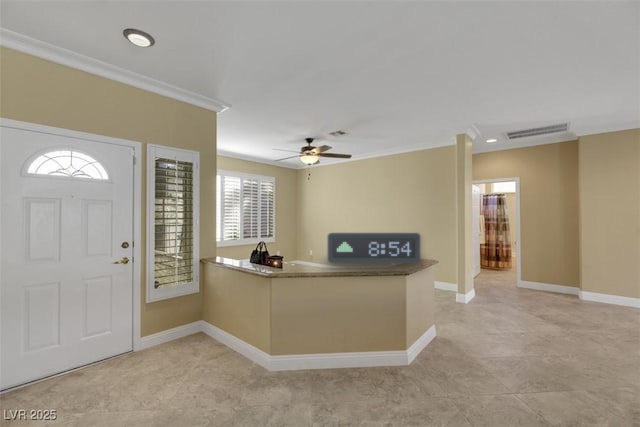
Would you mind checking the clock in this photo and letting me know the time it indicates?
8:54
